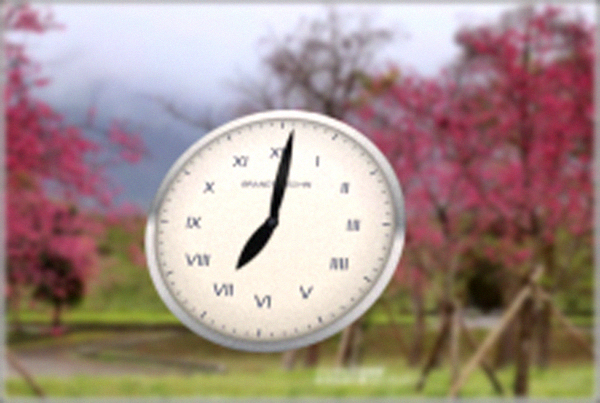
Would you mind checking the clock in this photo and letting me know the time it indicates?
7:01
